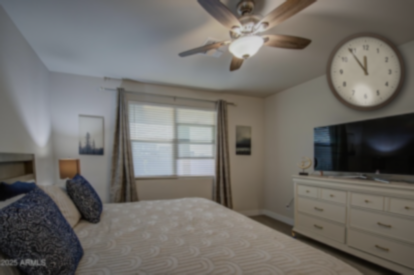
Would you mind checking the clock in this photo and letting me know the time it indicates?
11:54
